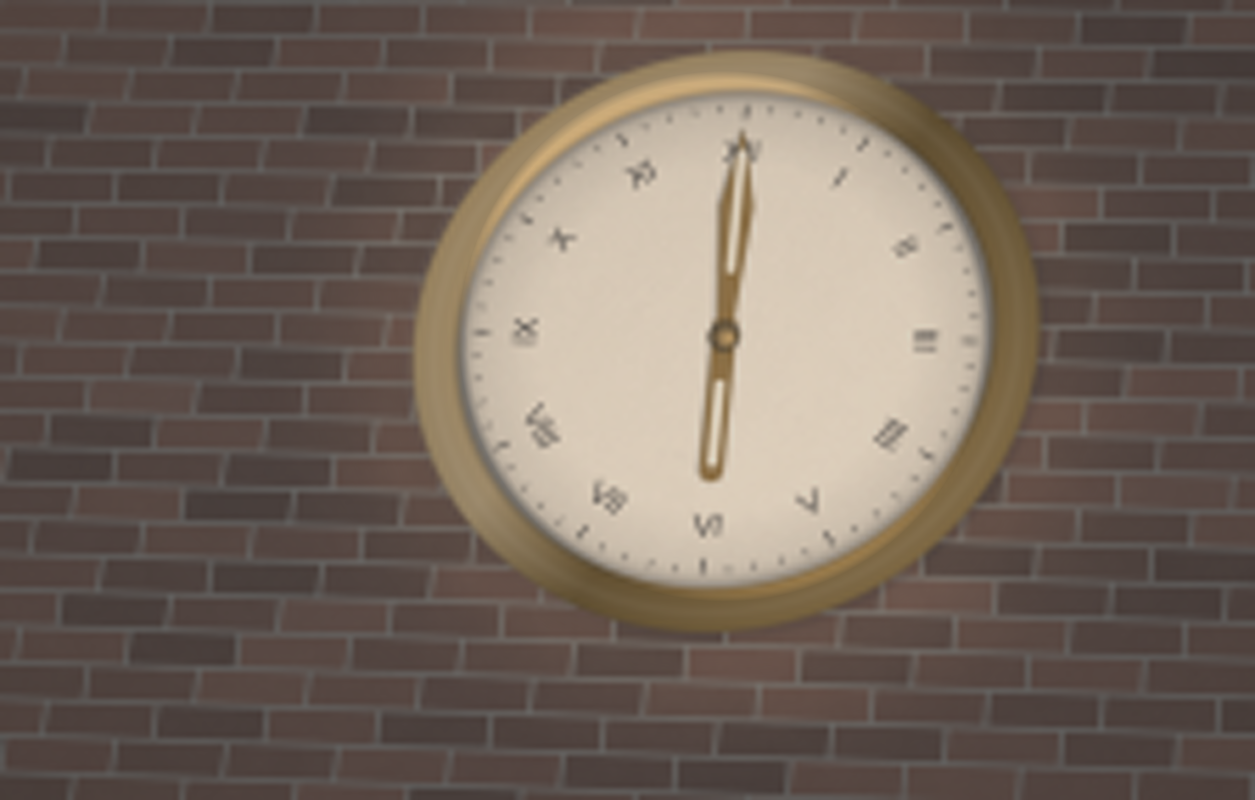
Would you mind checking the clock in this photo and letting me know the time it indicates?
6:00
